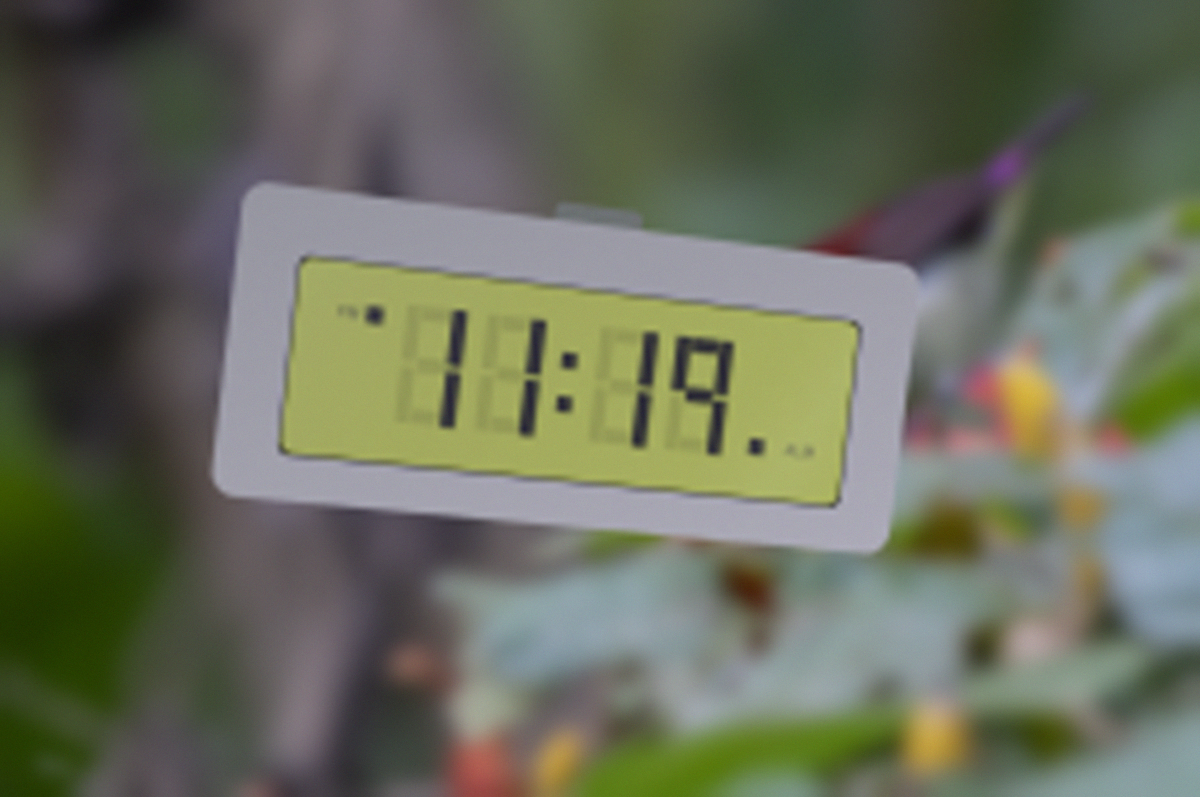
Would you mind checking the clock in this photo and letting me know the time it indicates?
11:19
